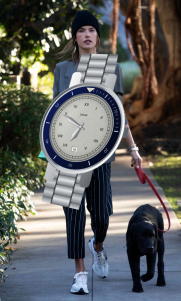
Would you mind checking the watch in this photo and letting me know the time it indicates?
6:49
